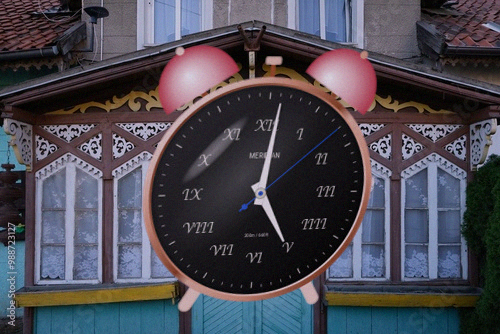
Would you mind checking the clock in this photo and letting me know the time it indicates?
5:01:08
